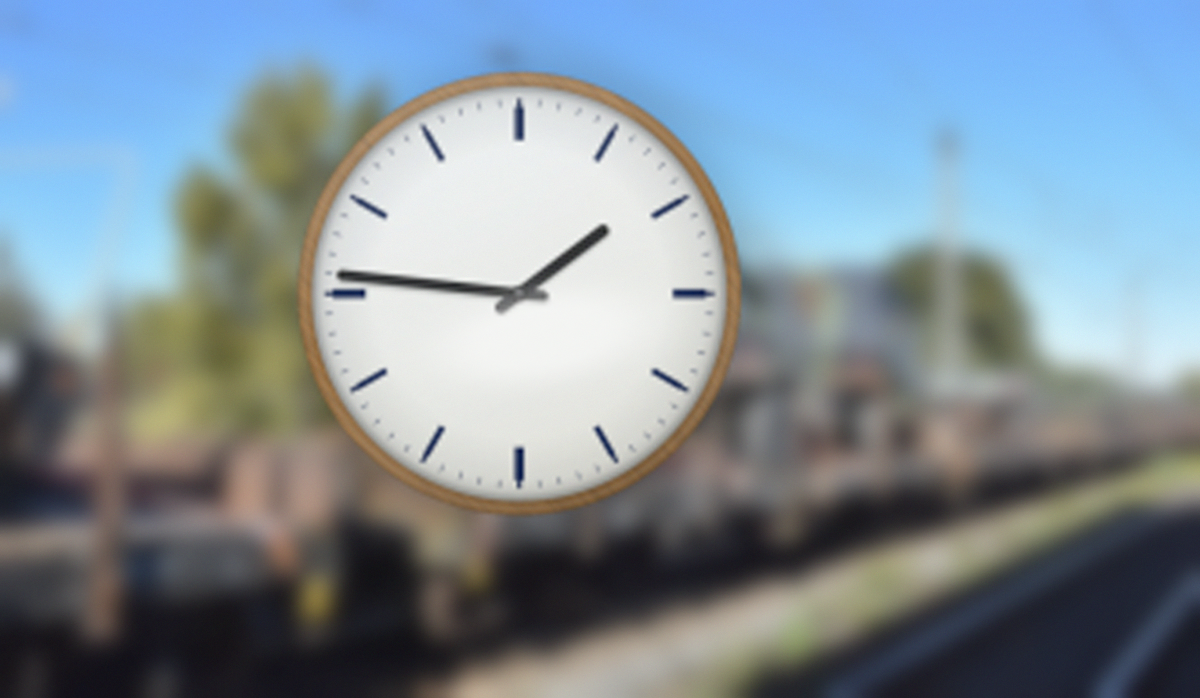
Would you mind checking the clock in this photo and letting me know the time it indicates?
1:46
